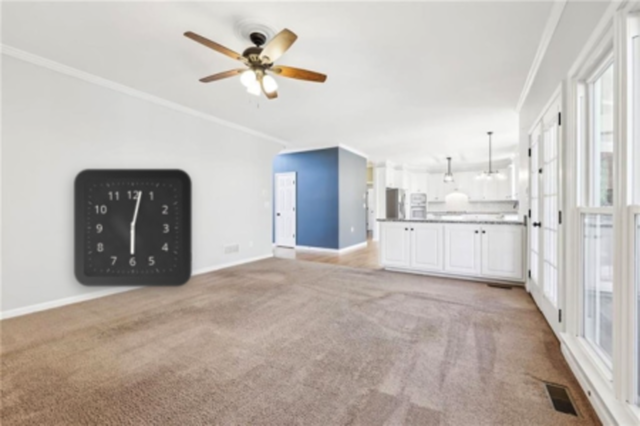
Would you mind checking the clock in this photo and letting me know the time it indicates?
6:02
